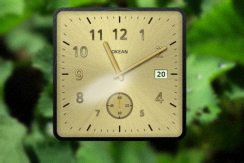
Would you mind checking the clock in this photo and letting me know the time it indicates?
11:10
